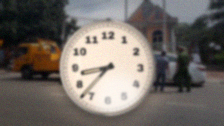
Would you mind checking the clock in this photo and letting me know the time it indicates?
8:37
